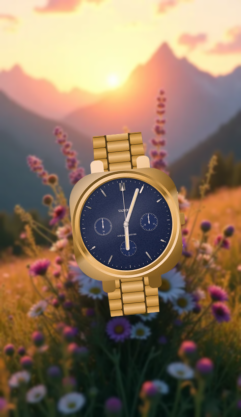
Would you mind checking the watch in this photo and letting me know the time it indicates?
6:04
